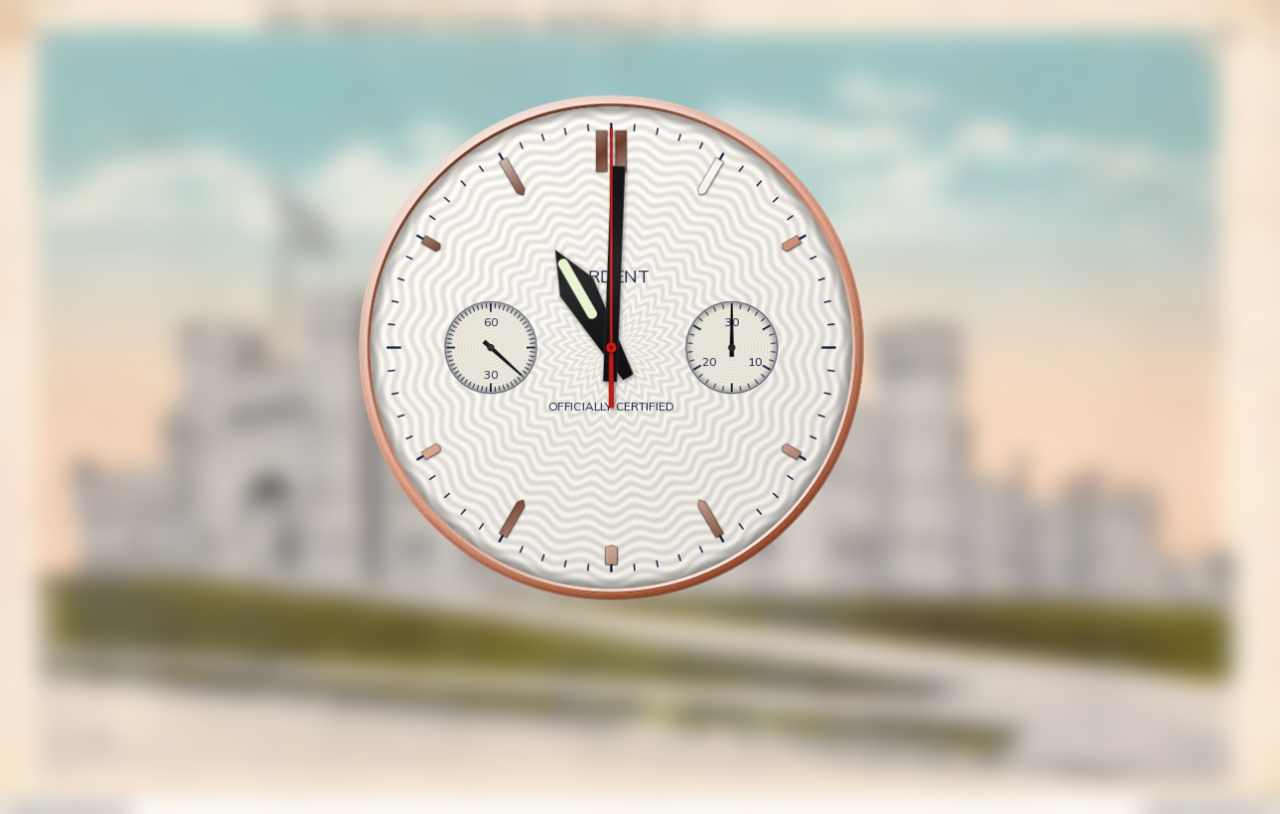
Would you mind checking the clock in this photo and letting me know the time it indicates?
11:00:22
